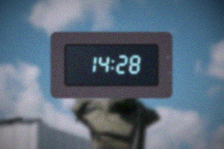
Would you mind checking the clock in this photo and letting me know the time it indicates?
14:28
